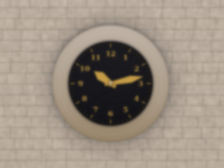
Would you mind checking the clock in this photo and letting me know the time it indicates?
10:13
